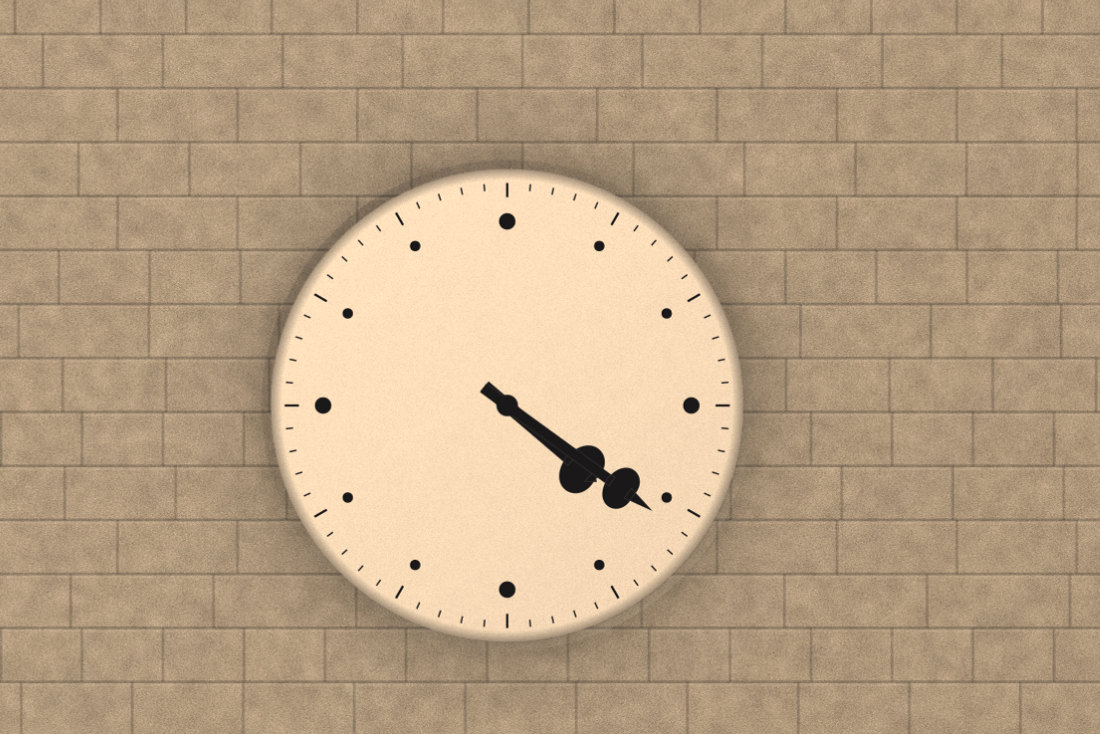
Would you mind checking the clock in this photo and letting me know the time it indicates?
4:21
